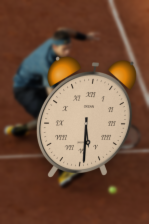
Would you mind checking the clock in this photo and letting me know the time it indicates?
5:29
